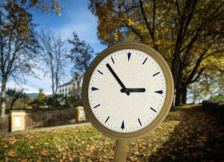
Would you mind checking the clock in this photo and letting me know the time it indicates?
2:53
